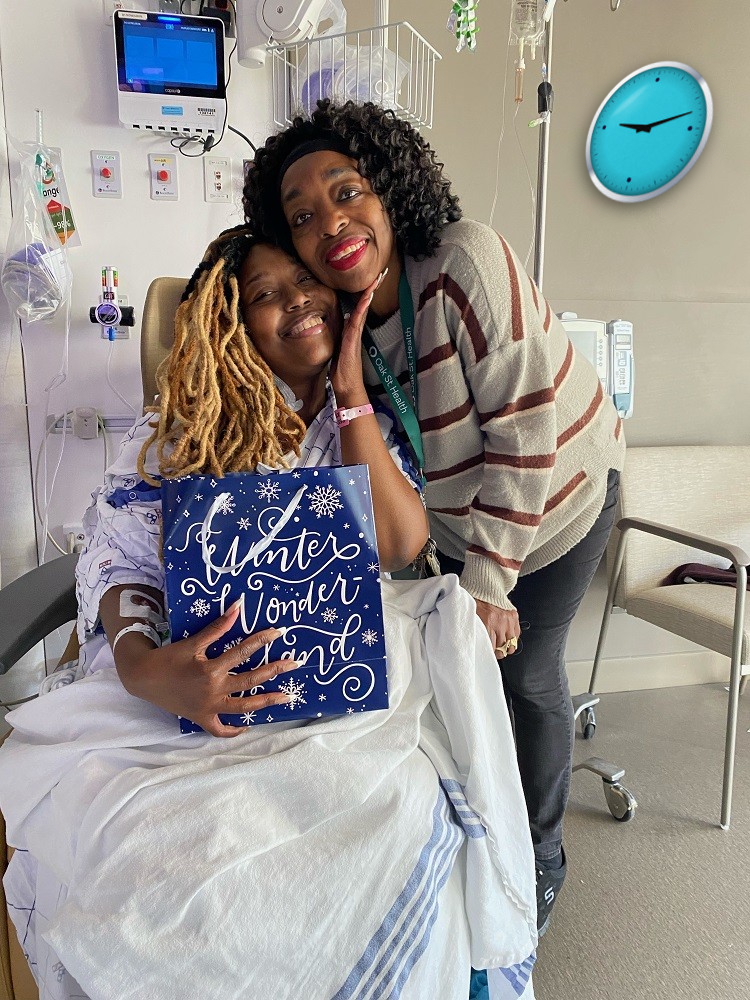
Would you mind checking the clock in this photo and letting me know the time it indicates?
9:12
